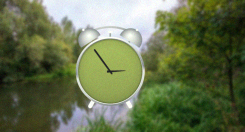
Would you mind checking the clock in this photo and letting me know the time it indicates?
2:54
